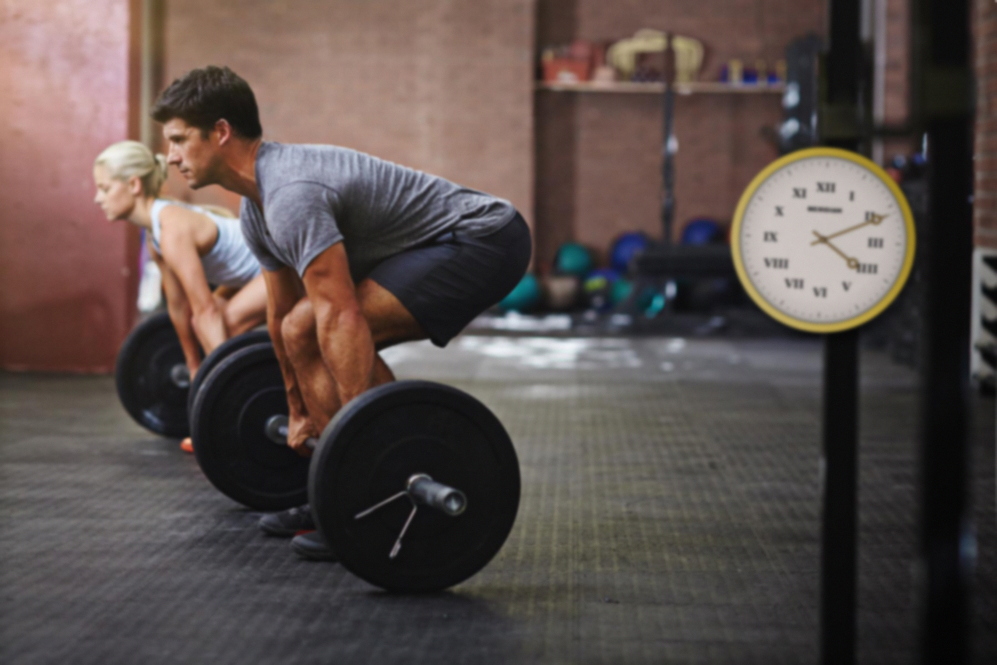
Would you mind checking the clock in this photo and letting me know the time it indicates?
4:11
